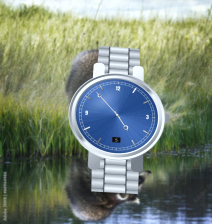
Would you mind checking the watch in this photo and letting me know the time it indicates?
4:53
